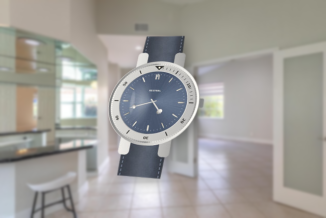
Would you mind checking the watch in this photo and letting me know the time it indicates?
4:42
